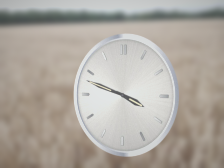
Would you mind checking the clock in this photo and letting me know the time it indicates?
3:48
